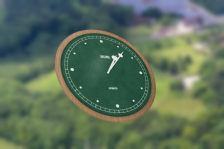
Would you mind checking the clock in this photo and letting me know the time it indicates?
1:07
